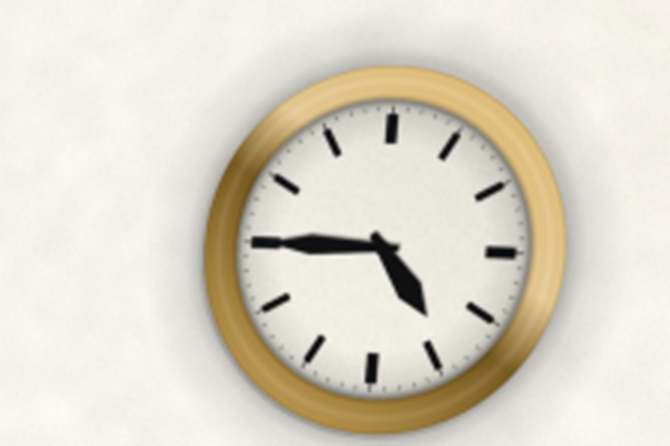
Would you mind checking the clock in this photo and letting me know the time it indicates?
4:45
